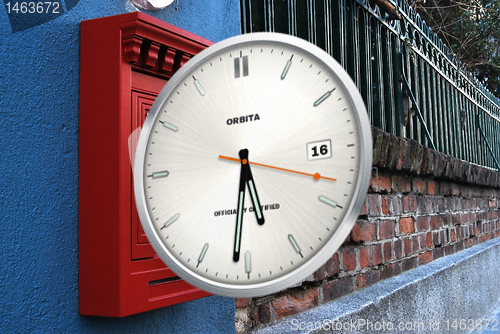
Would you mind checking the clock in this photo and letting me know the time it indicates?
5:31:18
